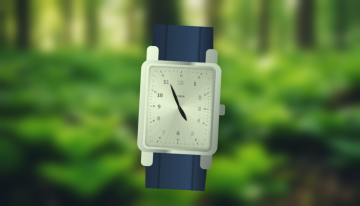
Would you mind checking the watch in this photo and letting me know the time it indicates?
4:56
